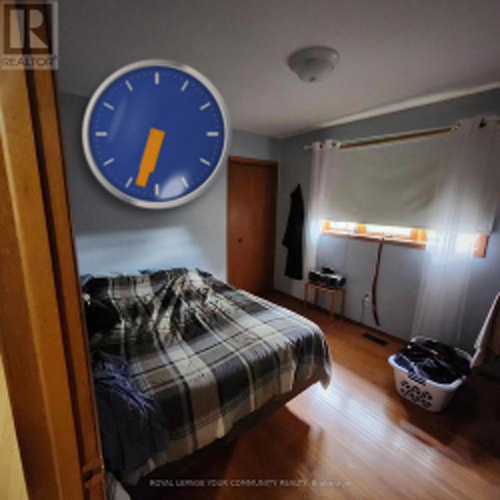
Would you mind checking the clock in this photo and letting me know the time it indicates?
6:33
